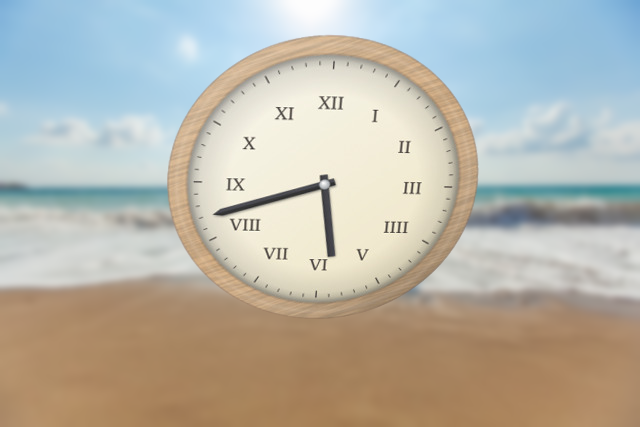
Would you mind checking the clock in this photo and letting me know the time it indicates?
5:42
